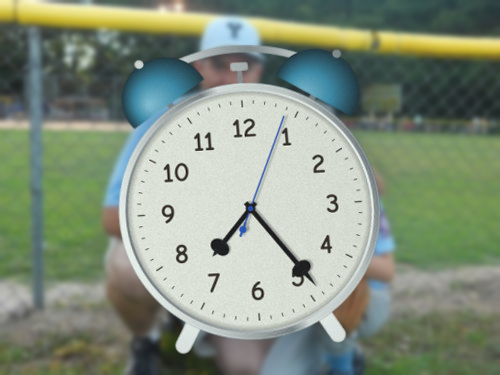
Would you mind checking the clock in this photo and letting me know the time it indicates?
7:24:04
